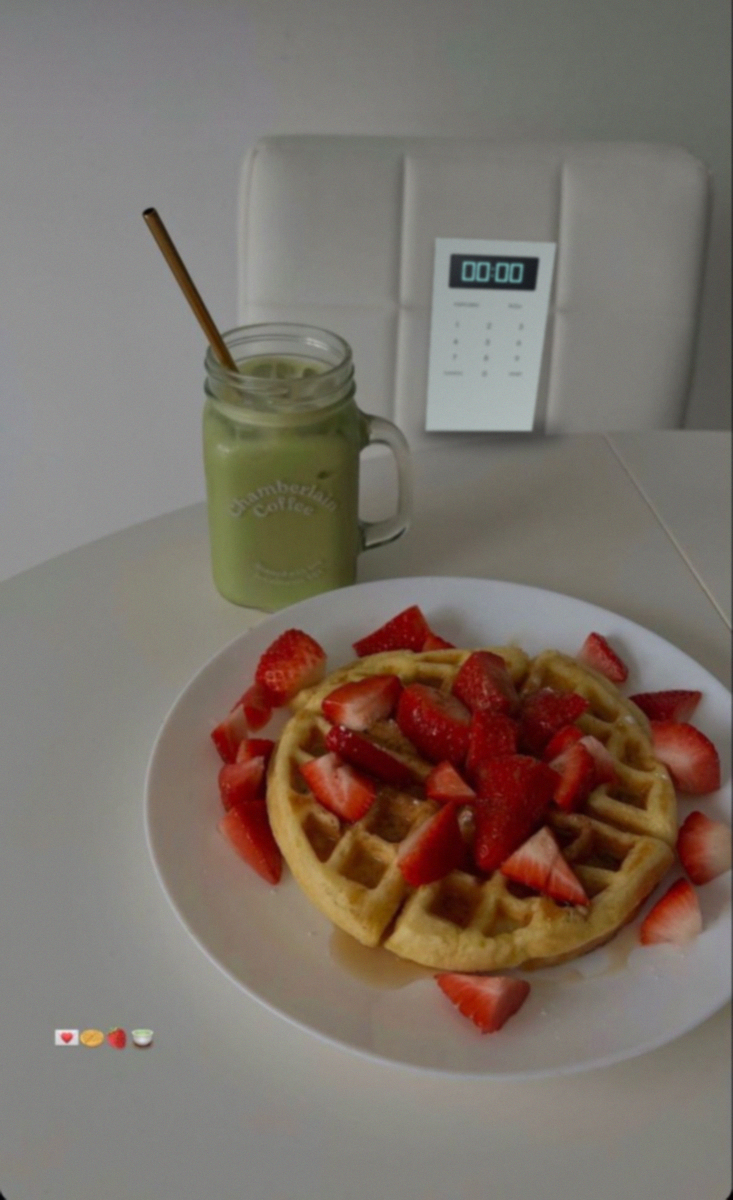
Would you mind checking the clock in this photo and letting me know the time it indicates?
0:00
